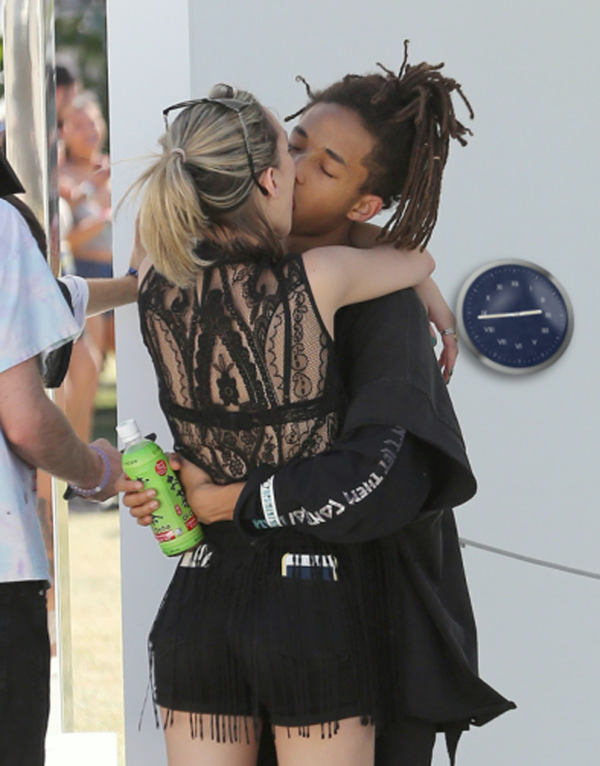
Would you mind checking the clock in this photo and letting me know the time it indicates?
2:44
